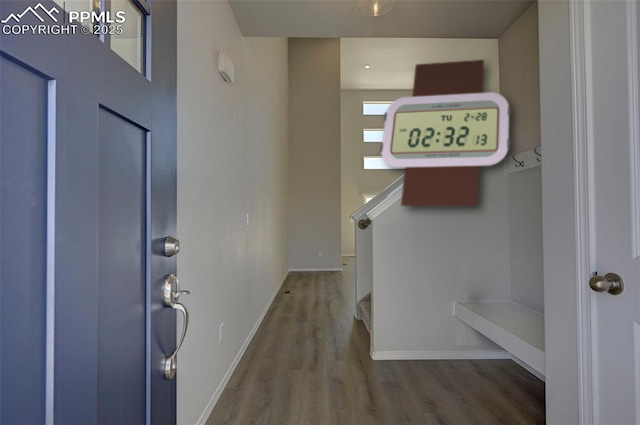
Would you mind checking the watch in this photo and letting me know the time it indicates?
2:32:13
